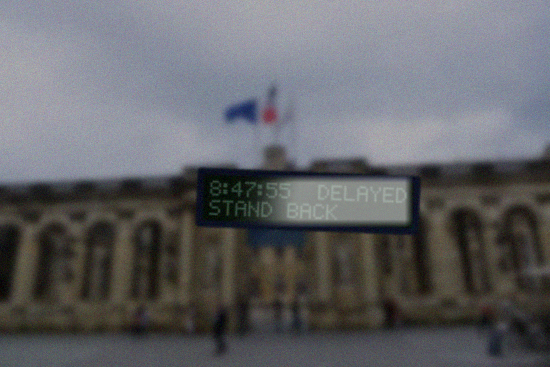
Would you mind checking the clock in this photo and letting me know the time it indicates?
8:47:55
